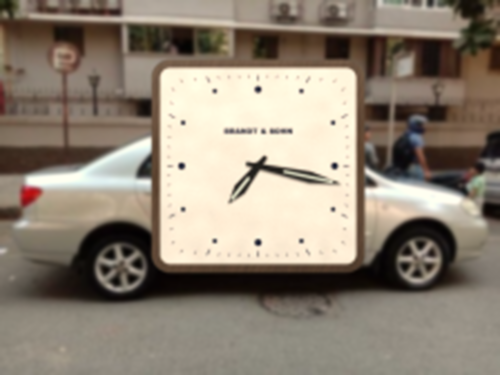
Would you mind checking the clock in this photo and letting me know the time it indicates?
7:17
